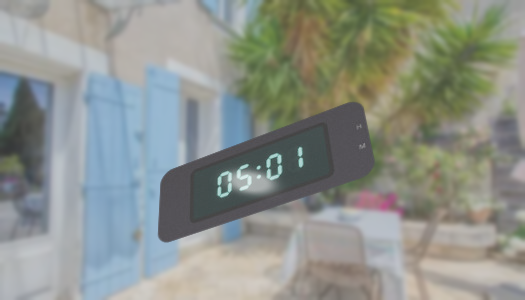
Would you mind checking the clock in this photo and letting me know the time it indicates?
5:01
